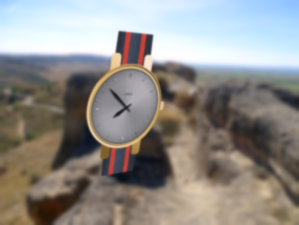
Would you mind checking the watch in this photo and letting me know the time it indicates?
7:52
